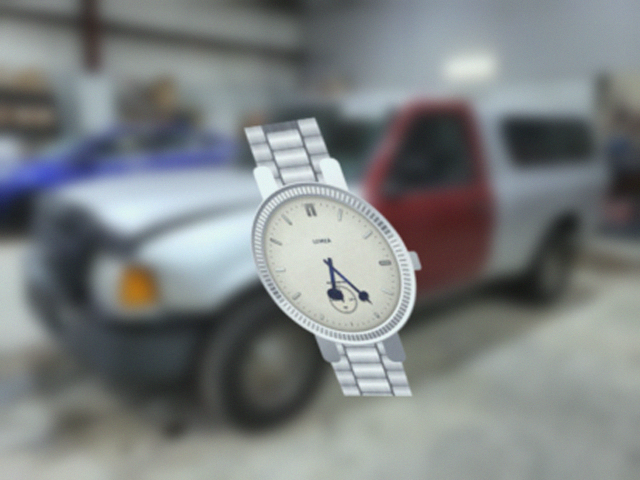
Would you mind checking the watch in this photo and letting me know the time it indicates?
6:24
